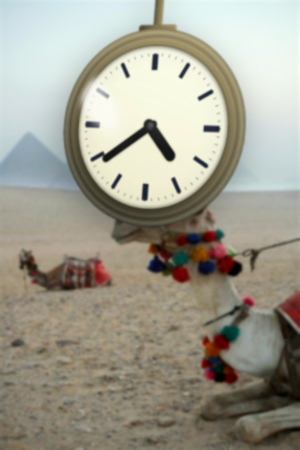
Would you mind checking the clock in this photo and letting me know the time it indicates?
4:39
